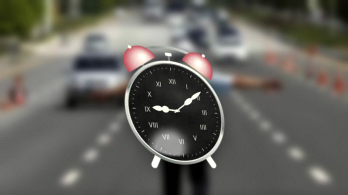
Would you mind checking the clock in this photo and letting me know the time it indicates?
9:09
